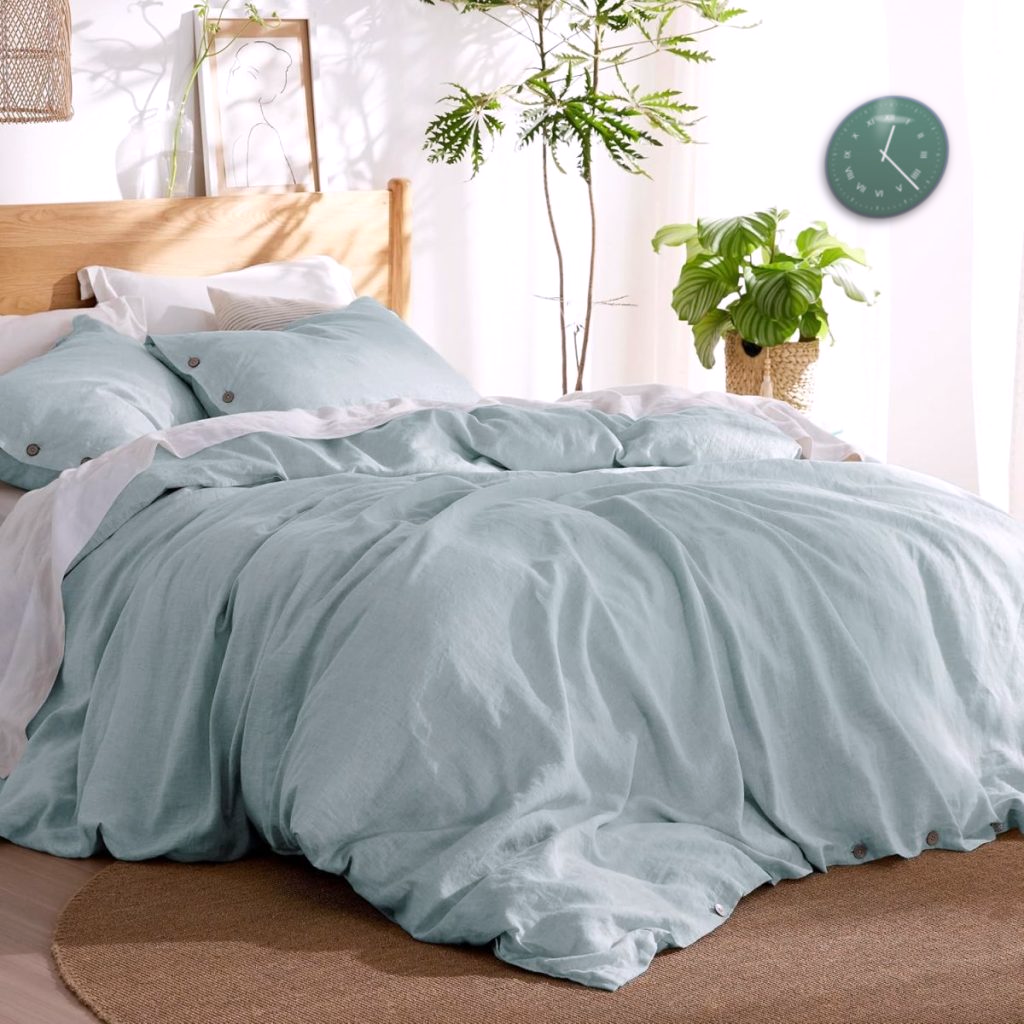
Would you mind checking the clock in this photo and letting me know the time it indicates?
12:22
